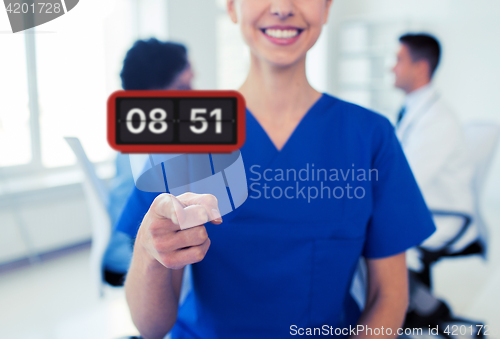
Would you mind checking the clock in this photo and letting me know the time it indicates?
8:51
